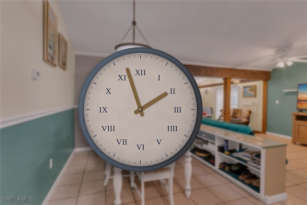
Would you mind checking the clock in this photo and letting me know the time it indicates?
1:57
